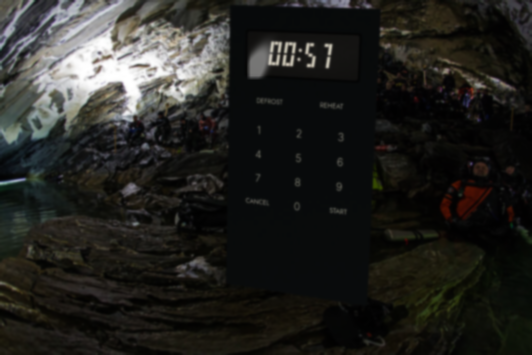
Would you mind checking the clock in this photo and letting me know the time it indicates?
0:57
